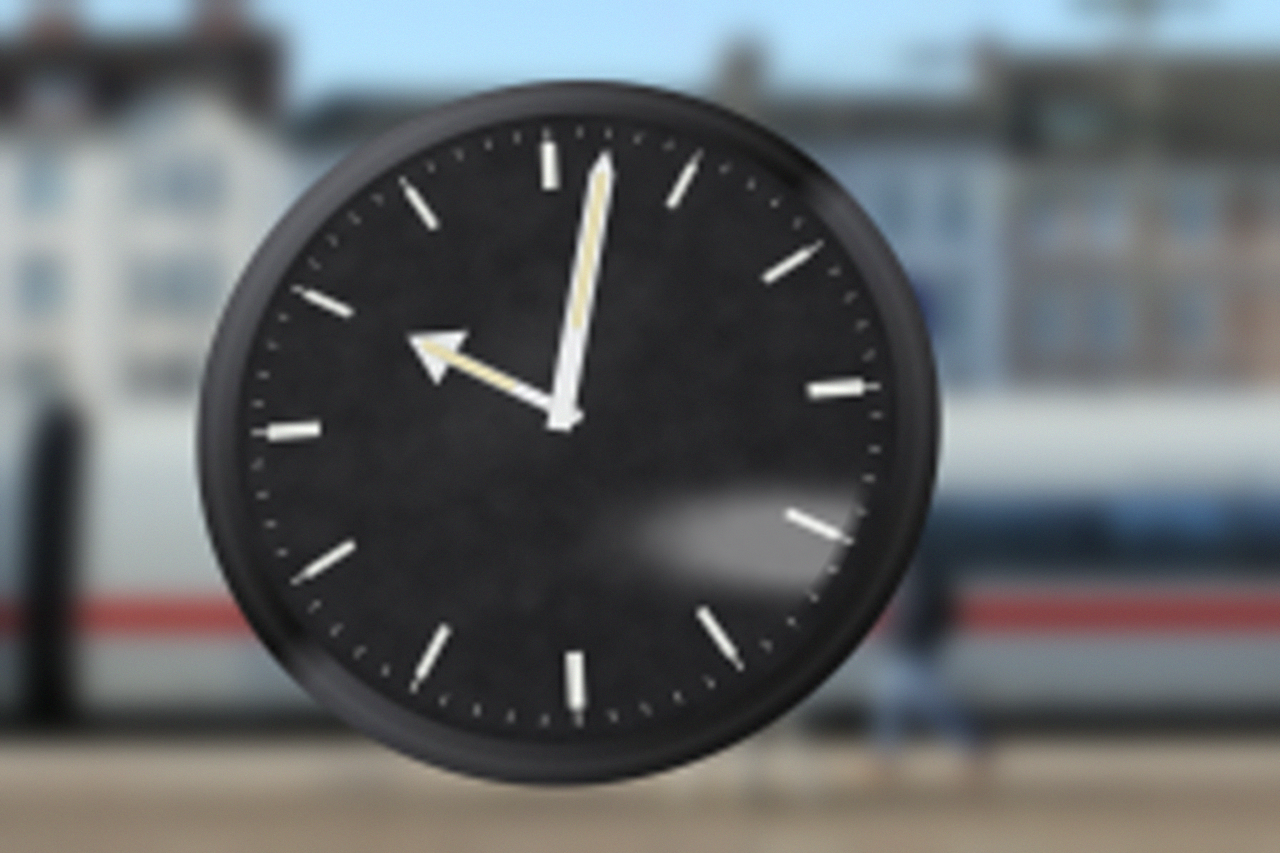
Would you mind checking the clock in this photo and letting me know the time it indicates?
10:02
